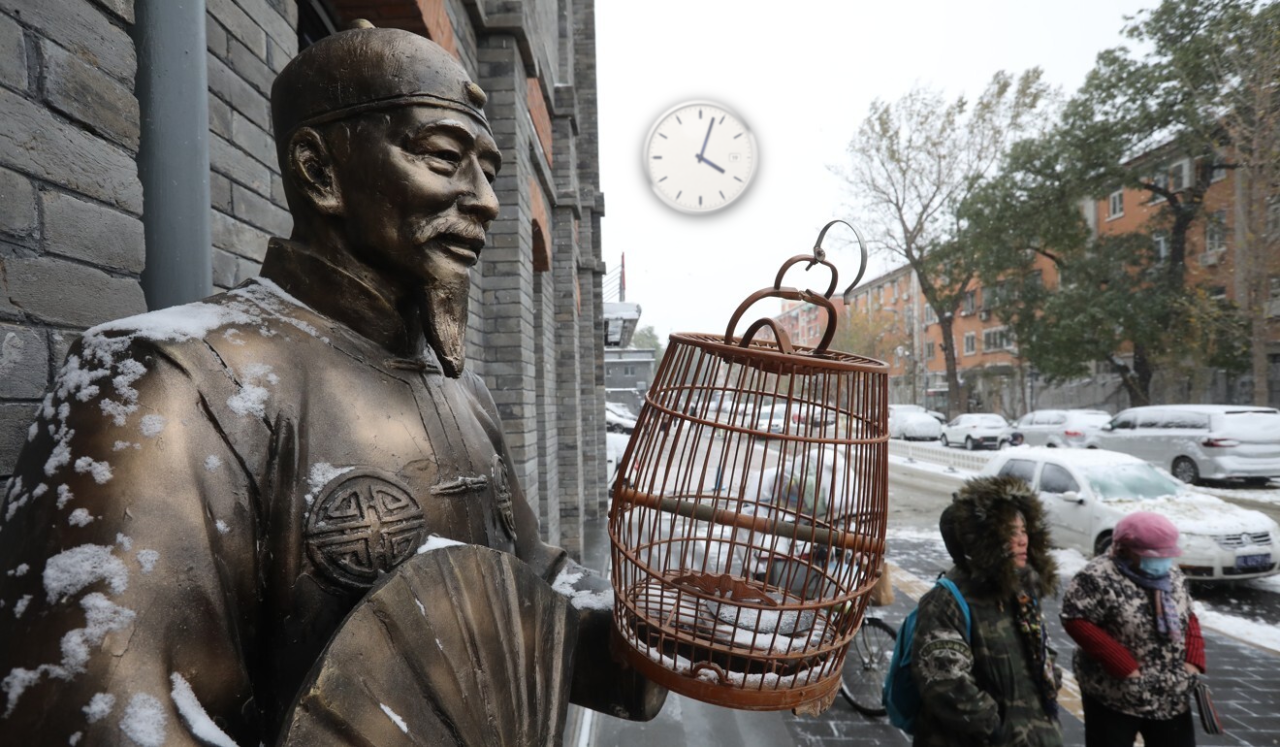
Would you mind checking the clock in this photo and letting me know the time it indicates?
4:03
